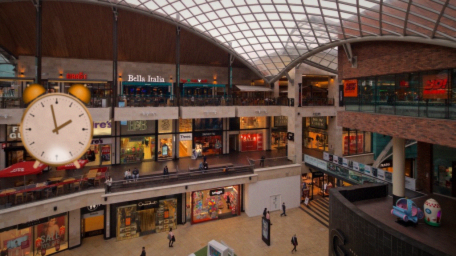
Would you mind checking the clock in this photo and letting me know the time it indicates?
1:58
